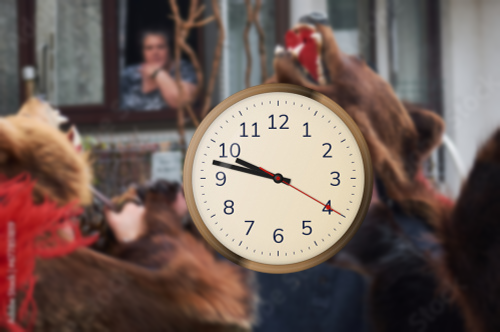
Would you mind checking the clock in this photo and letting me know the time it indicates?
9:47:20
